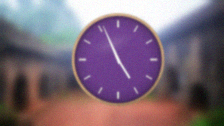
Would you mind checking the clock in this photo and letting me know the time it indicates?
4:56
